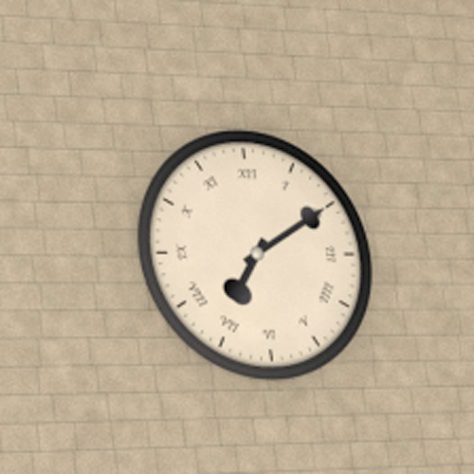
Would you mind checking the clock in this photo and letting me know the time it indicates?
7:10
